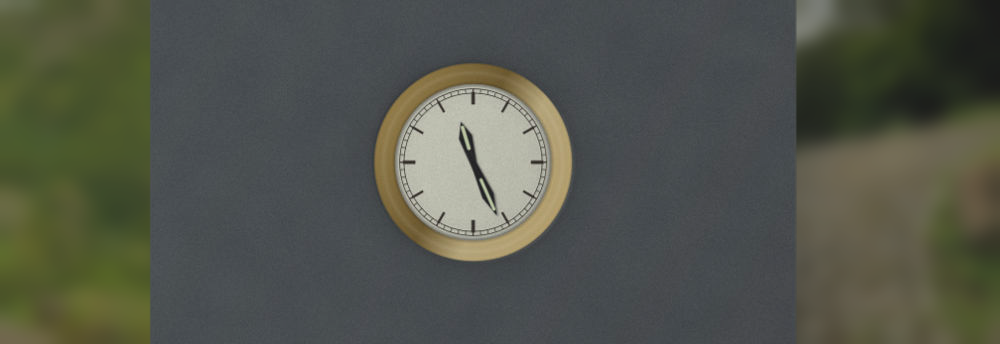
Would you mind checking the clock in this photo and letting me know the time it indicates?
11:26
